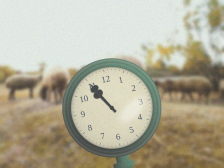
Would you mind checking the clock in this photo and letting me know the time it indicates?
10:55
